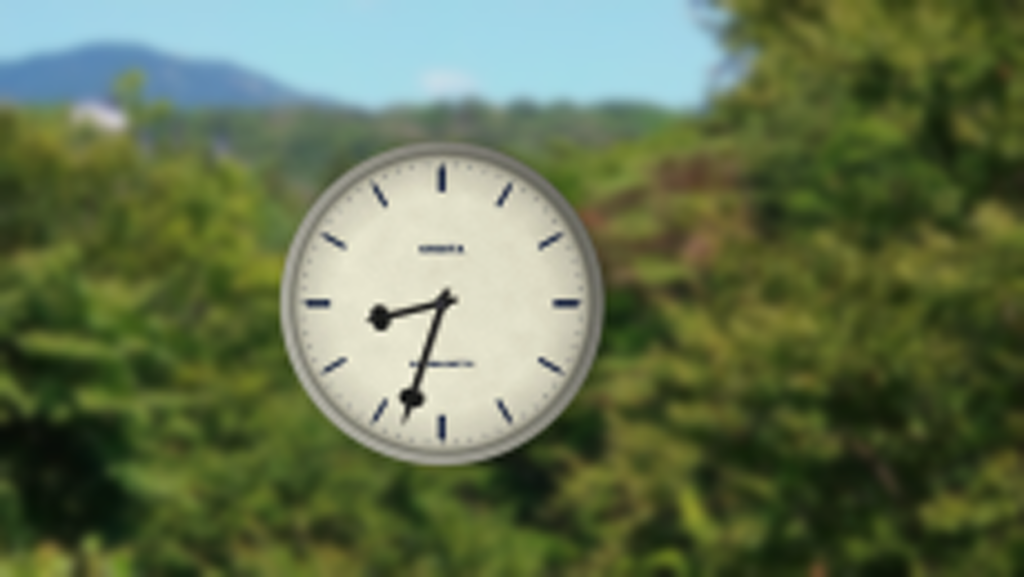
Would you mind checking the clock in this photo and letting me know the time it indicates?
8:33
